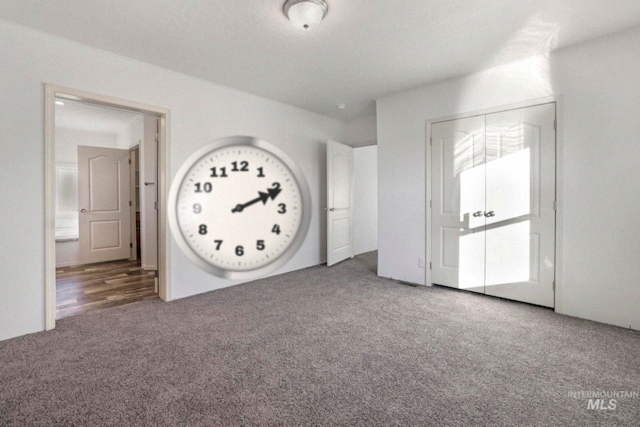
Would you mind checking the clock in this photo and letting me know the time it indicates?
2:11
